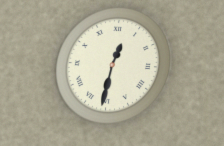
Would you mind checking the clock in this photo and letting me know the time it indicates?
12:31
